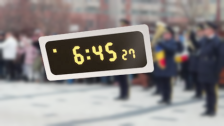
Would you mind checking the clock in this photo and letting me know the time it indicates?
6:45:27
